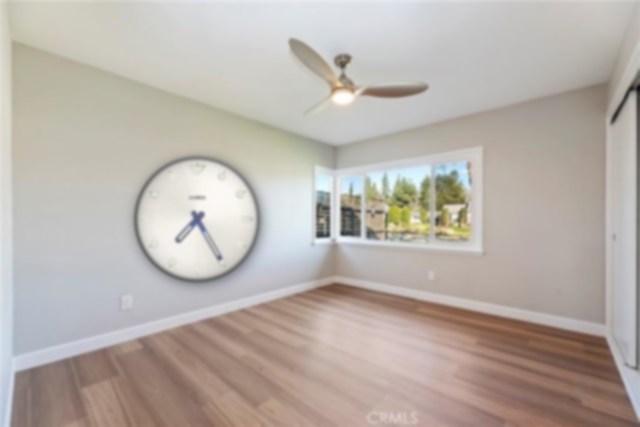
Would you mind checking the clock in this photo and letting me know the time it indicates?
7:25
